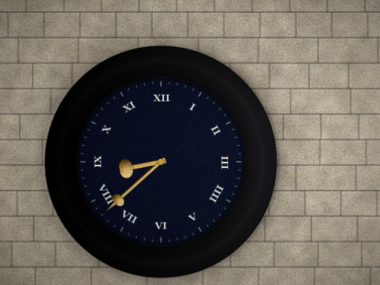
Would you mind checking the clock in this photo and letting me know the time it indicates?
8:38
